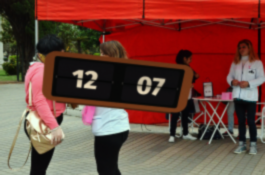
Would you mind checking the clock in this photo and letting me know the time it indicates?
12:07
